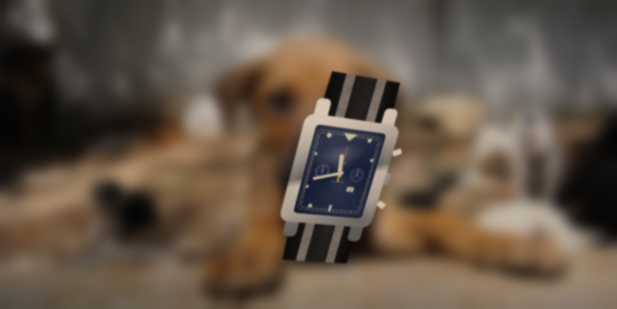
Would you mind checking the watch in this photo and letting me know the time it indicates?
11:42
